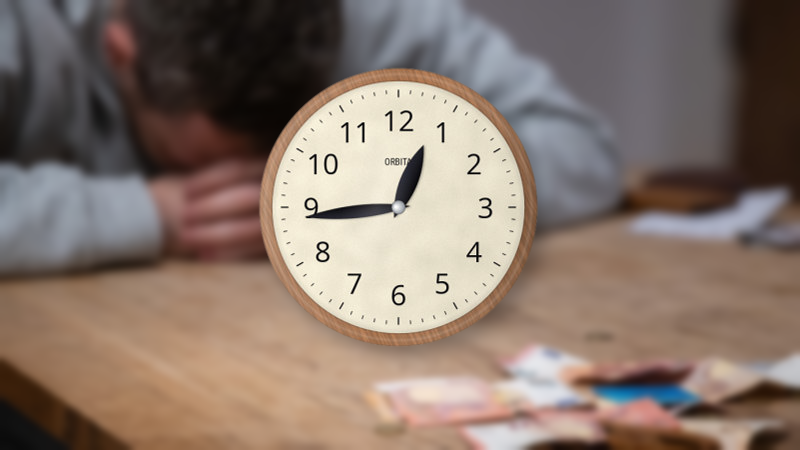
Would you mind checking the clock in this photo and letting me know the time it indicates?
12:44
